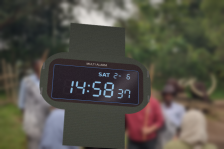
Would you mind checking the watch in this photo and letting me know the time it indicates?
14:58:37
